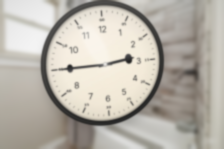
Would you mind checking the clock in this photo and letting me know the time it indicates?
2:45
